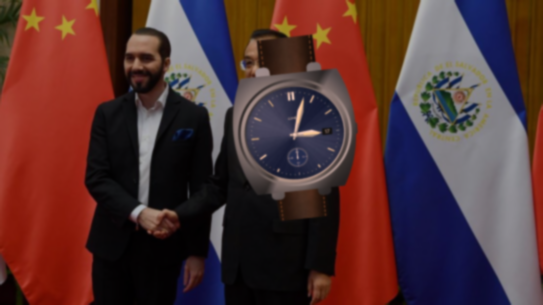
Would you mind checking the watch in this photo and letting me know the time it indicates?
3:03
